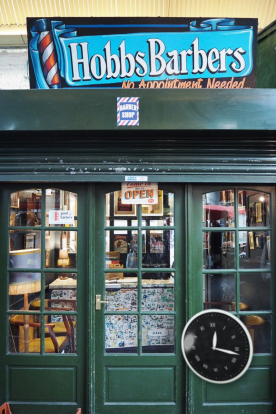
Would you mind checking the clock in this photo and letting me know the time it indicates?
12:17
